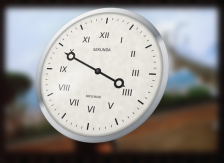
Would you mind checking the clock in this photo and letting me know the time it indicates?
3:49
